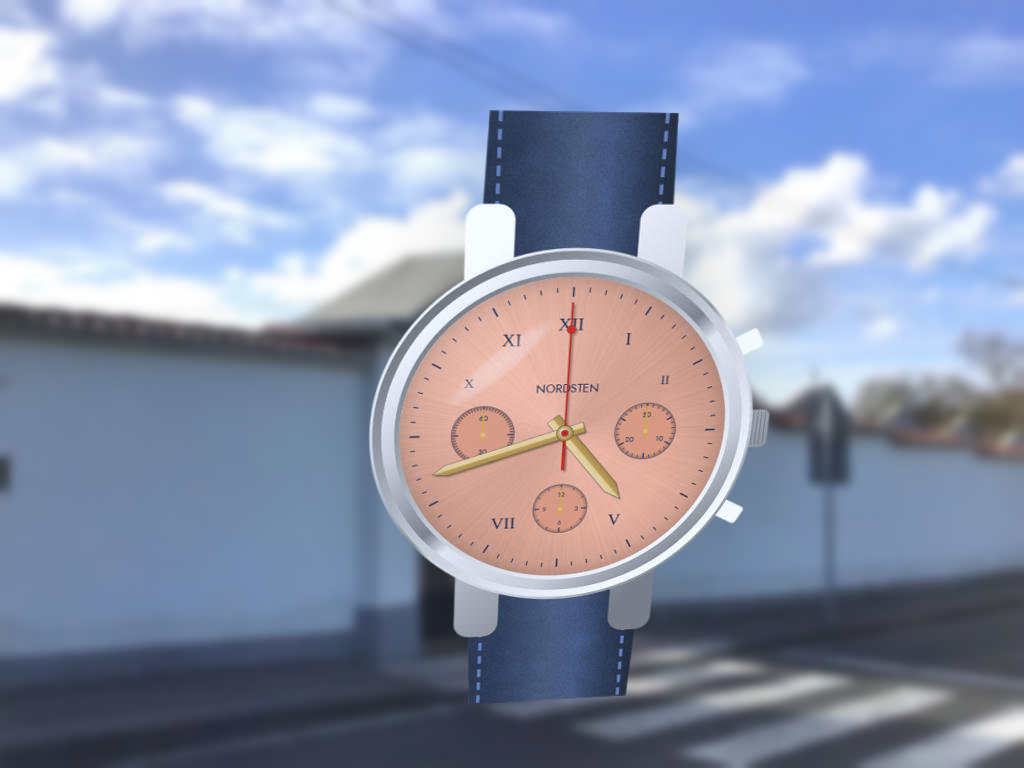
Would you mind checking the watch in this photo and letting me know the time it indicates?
4:42
